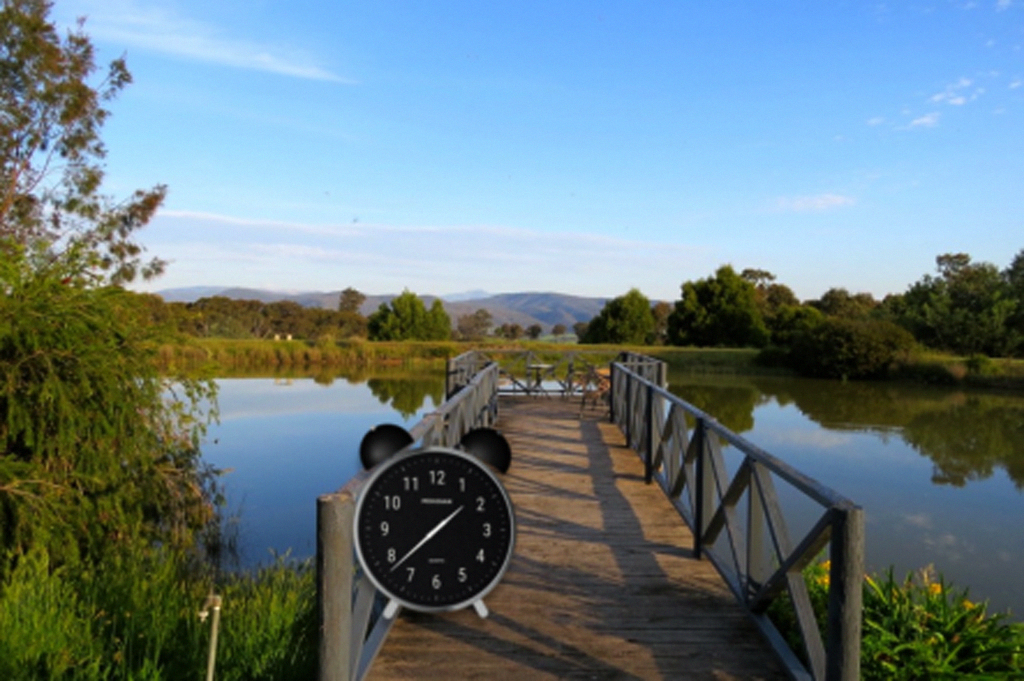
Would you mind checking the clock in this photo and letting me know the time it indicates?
1:38
